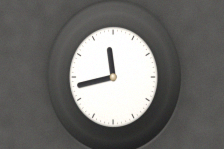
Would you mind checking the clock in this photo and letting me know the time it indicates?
11:43
